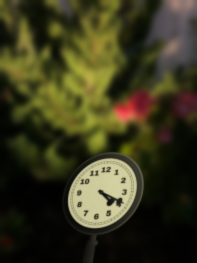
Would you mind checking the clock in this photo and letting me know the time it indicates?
4:19
